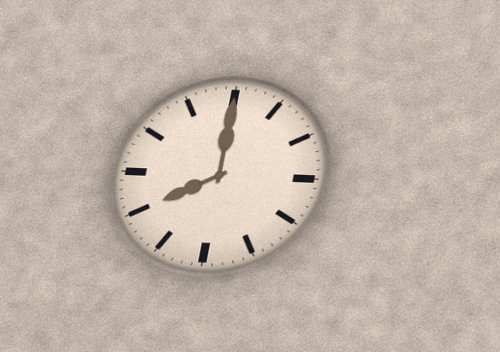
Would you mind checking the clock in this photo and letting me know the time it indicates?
8:00
